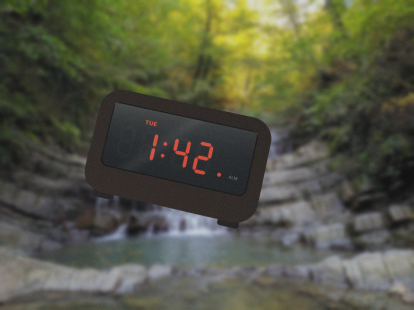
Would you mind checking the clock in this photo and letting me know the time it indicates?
1:42
